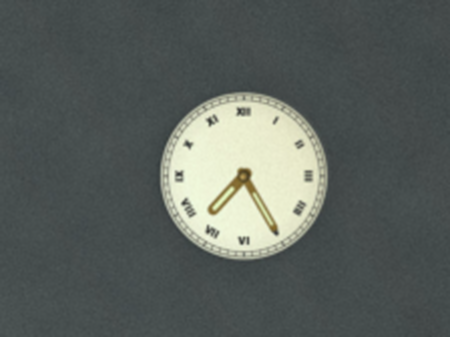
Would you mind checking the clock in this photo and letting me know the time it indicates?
7:25
